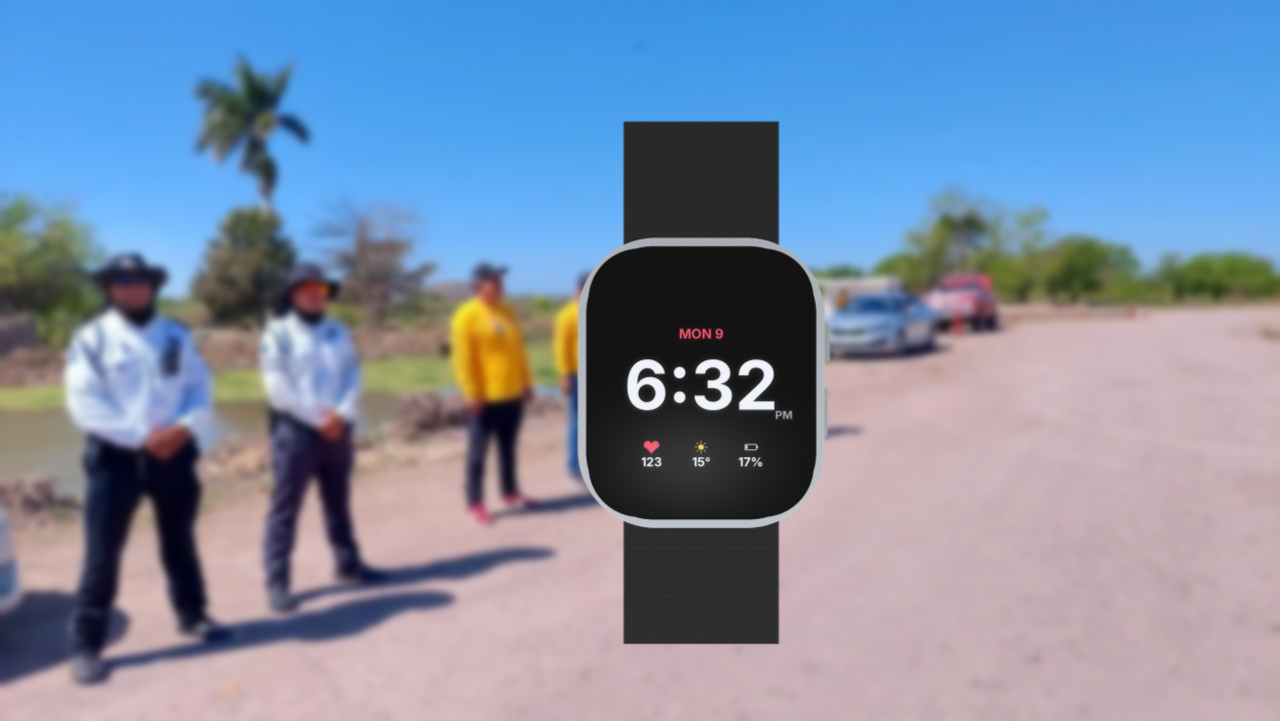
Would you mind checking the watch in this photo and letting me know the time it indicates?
6:32
